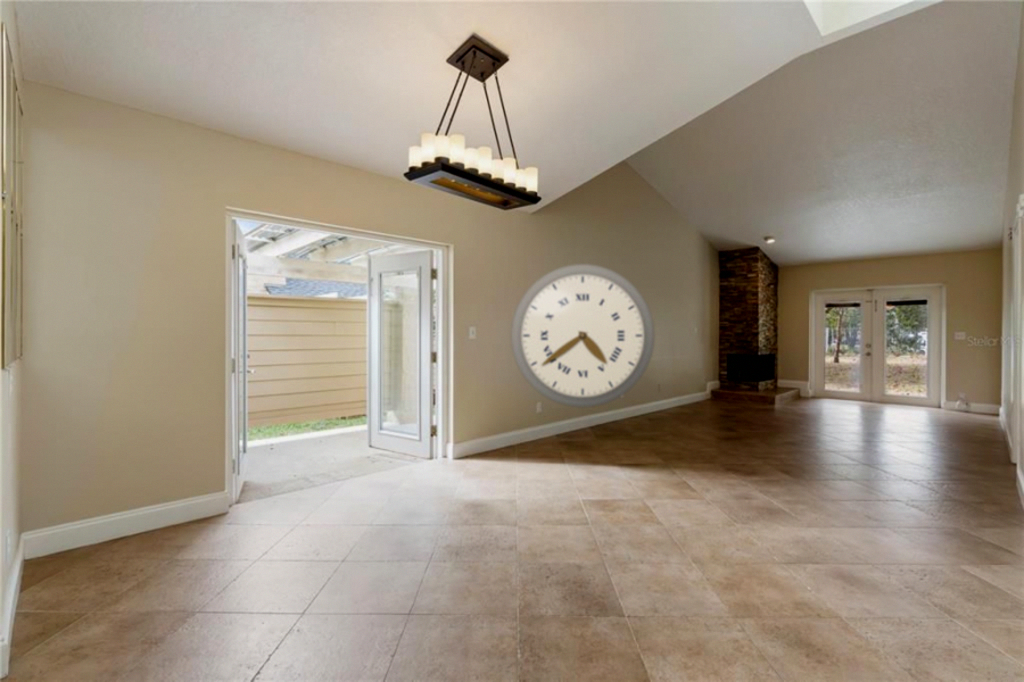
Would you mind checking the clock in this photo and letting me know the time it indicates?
4:39
